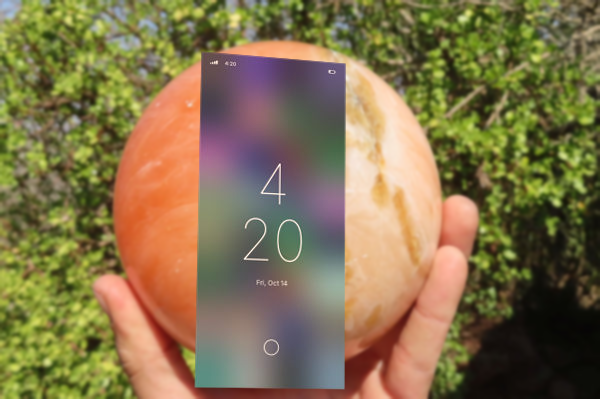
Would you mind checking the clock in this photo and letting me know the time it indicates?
4:20
